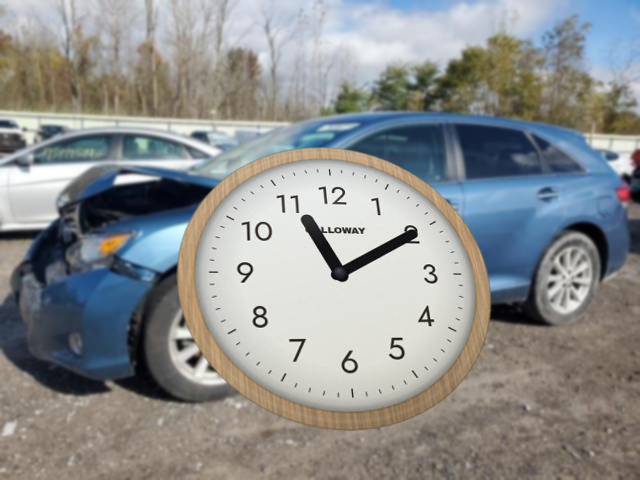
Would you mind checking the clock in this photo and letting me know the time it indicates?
11:10
